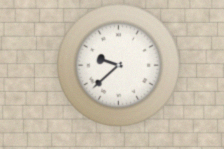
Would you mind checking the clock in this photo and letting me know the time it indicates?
9:38
